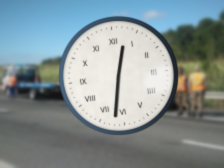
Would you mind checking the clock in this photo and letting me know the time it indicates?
12:32
